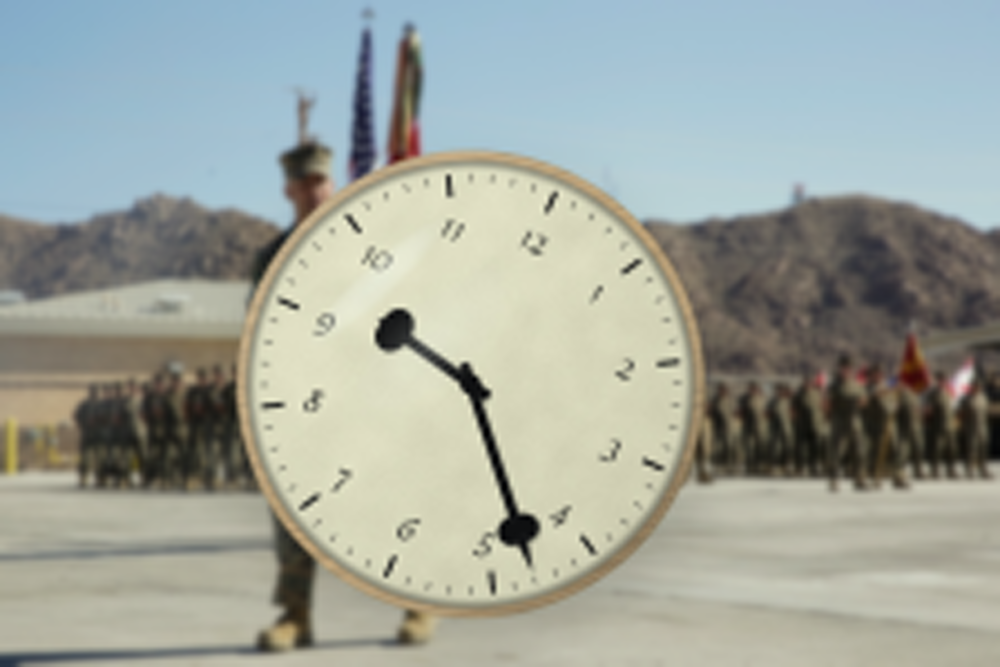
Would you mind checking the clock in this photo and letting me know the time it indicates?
9:23
